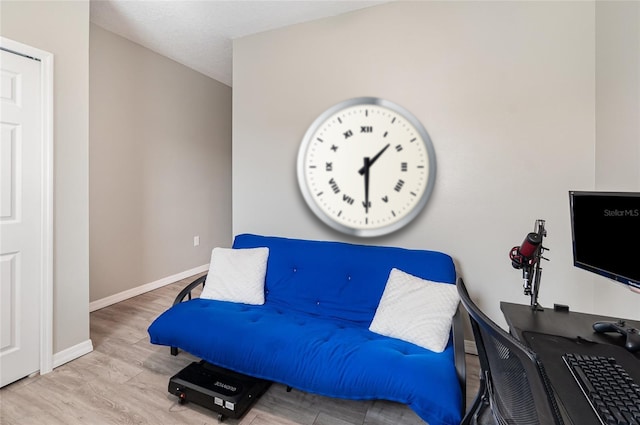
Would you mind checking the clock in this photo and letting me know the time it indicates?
1:30
